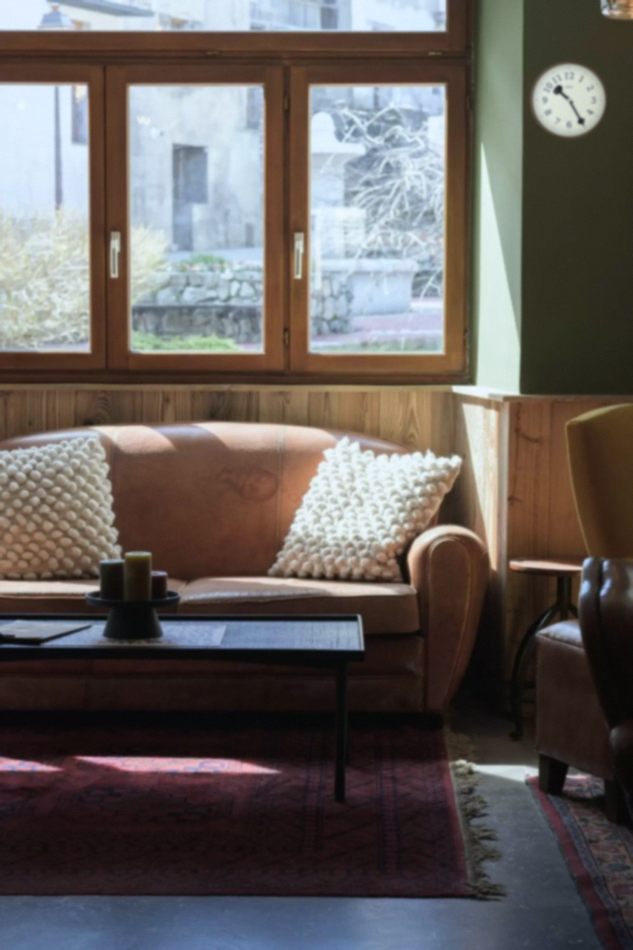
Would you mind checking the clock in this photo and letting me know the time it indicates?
10:25
